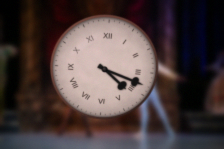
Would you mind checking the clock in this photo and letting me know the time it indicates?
4:18
